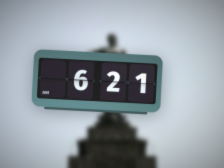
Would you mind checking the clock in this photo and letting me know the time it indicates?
6:21
